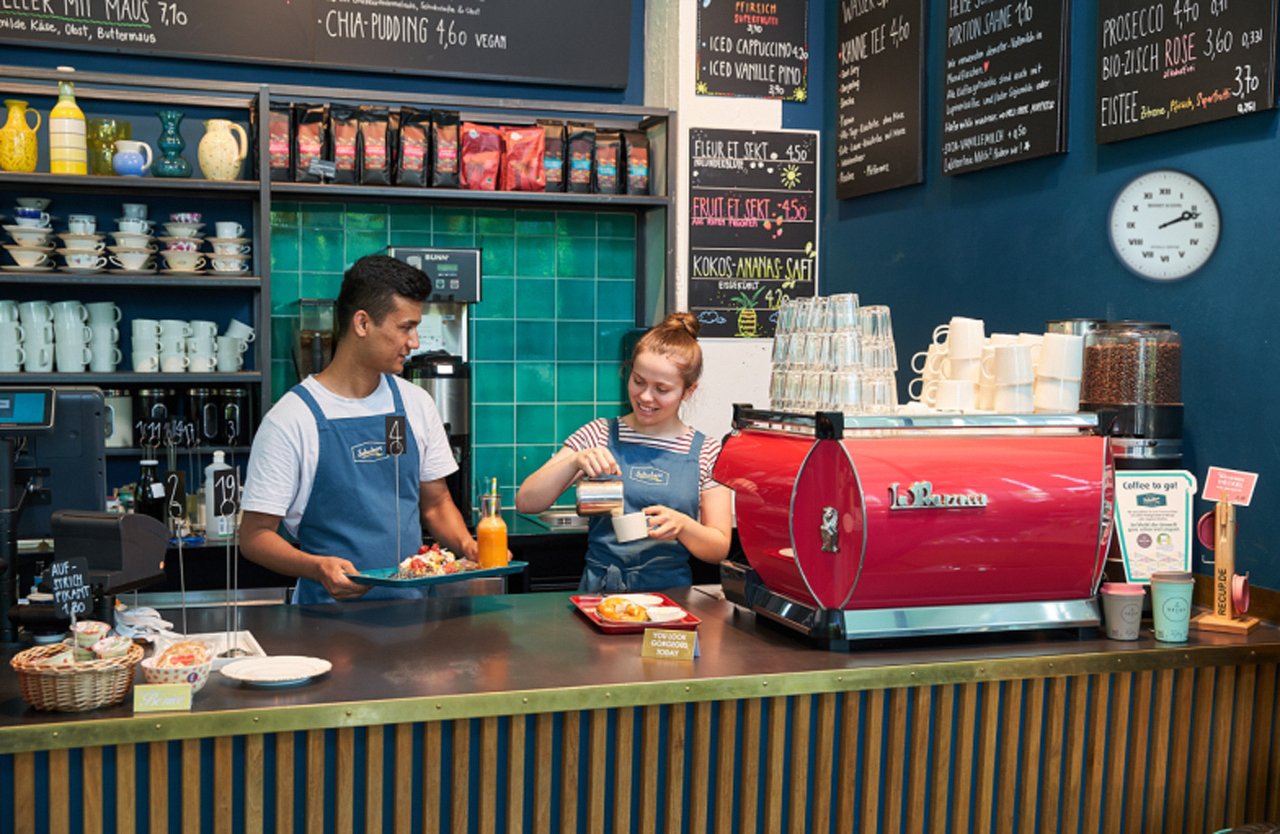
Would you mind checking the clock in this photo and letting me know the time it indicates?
2:12
